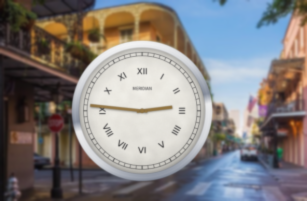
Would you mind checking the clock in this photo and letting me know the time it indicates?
2:46
